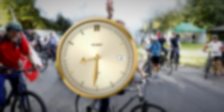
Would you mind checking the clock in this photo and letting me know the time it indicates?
8:31
